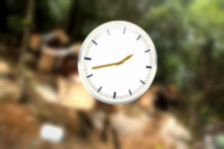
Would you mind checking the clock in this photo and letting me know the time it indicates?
1:42
